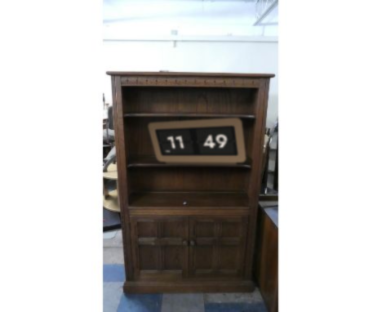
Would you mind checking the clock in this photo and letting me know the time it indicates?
11:49
